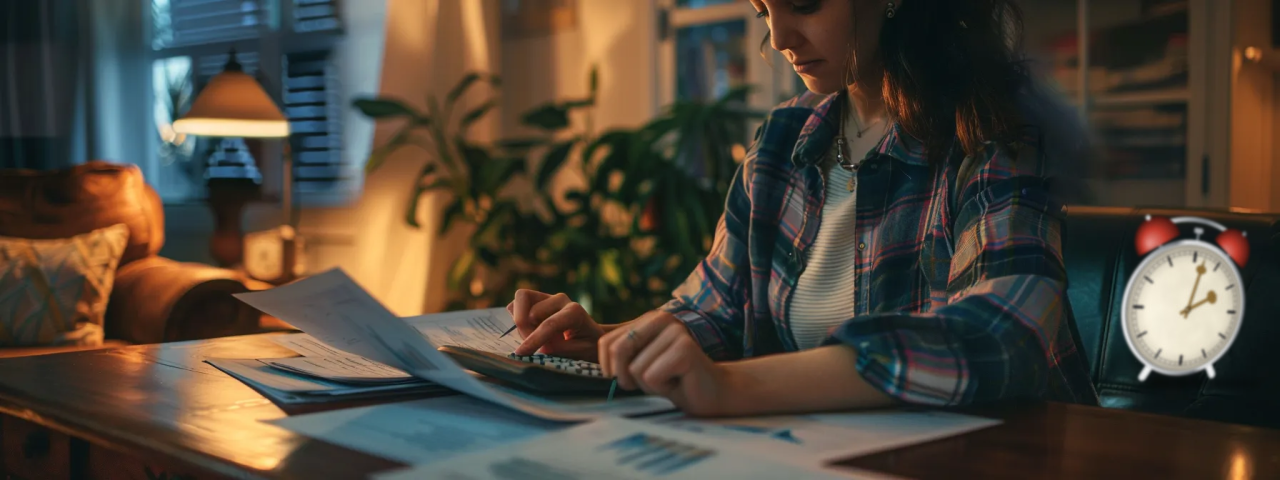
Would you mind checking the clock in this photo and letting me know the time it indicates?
2:02
